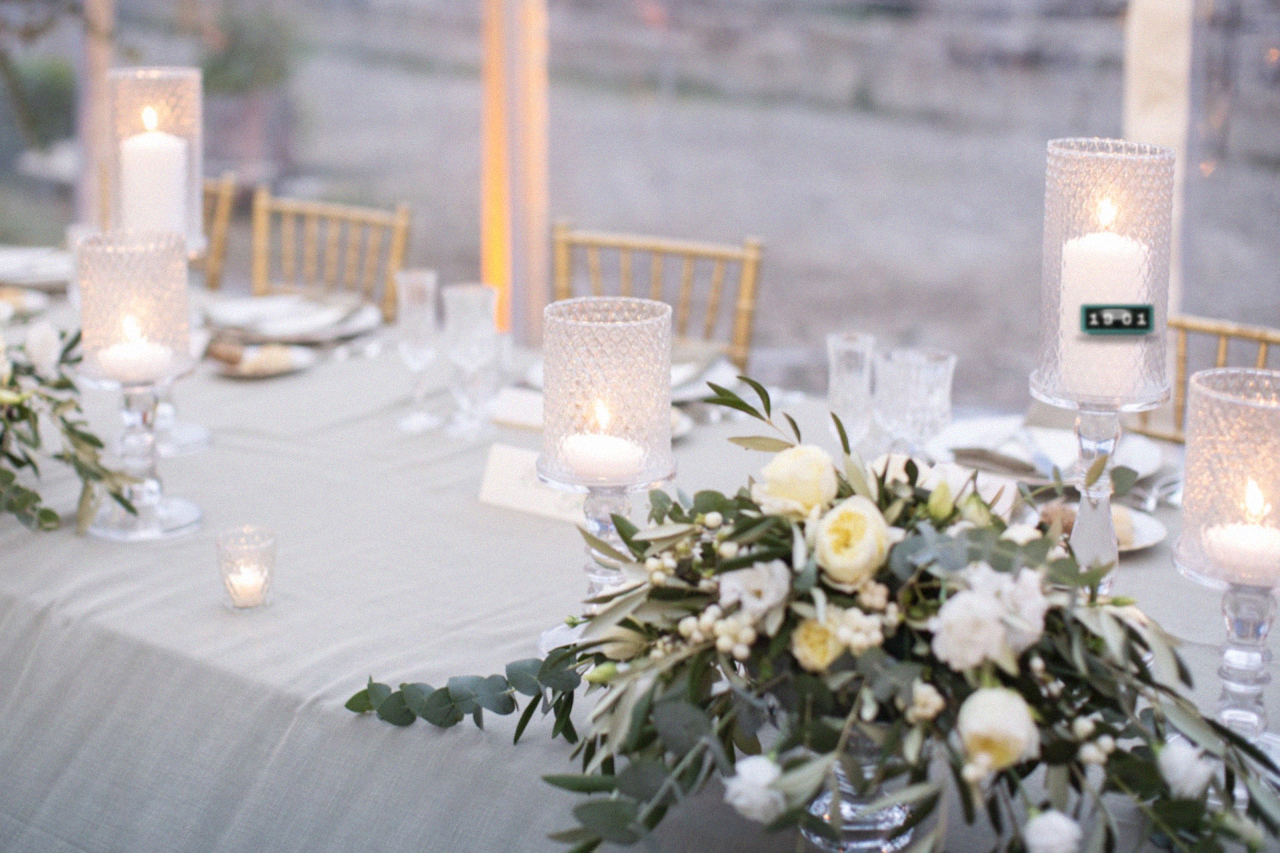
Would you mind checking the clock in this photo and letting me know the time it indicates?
19:01
